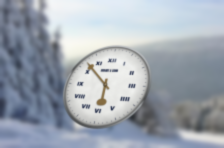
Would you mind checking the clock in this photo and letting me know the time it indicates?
5:52
